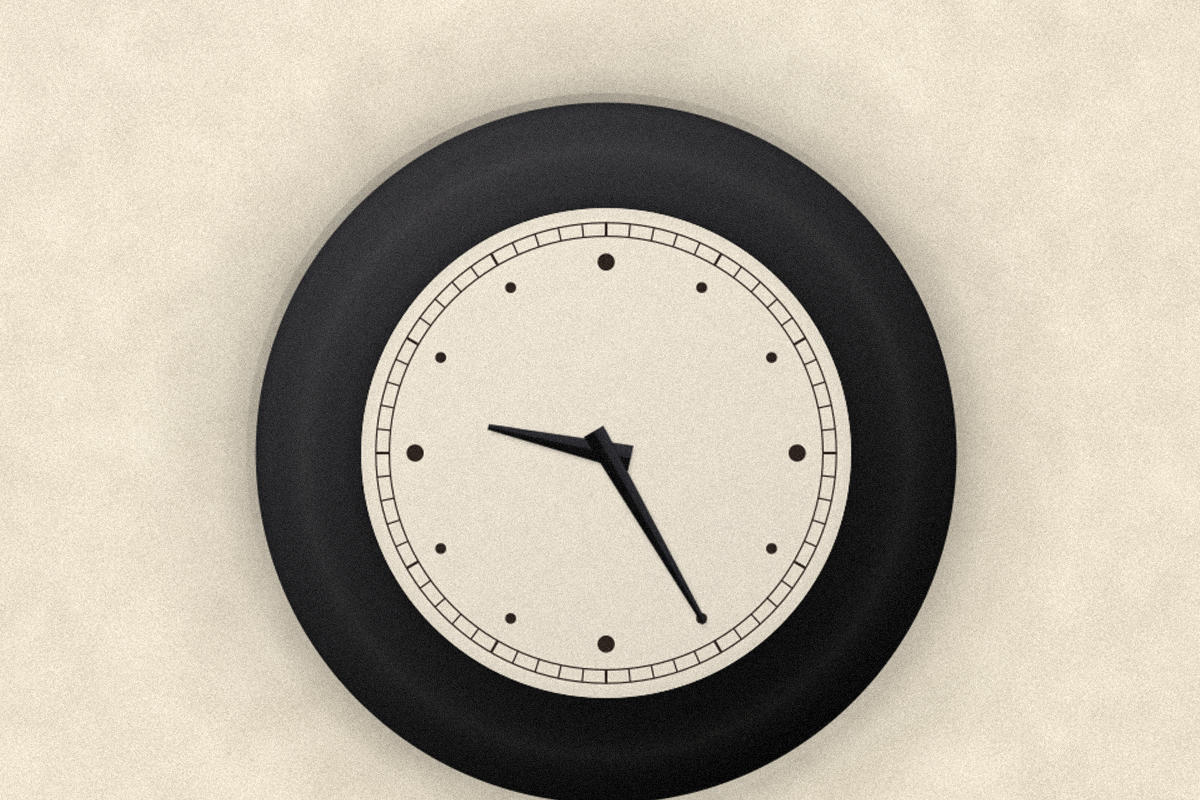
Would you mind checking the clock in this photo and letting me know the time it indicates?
9:25
